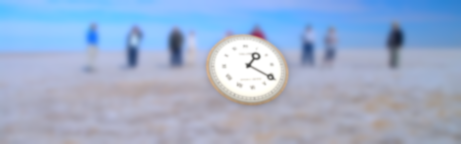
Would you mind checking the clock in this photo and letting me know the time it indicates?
1:21
